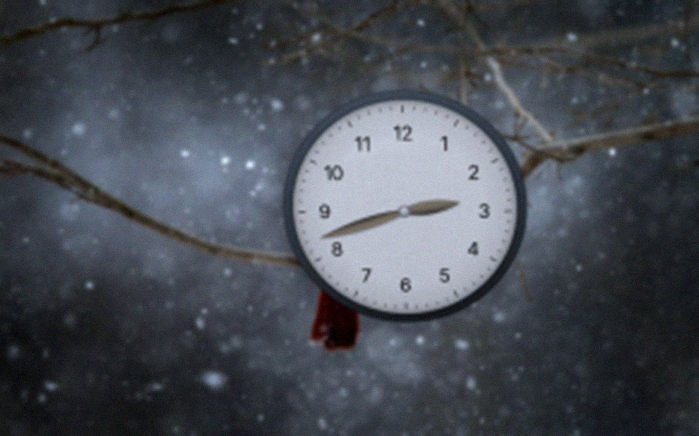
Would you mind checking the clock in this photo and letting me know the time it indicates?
2:42
